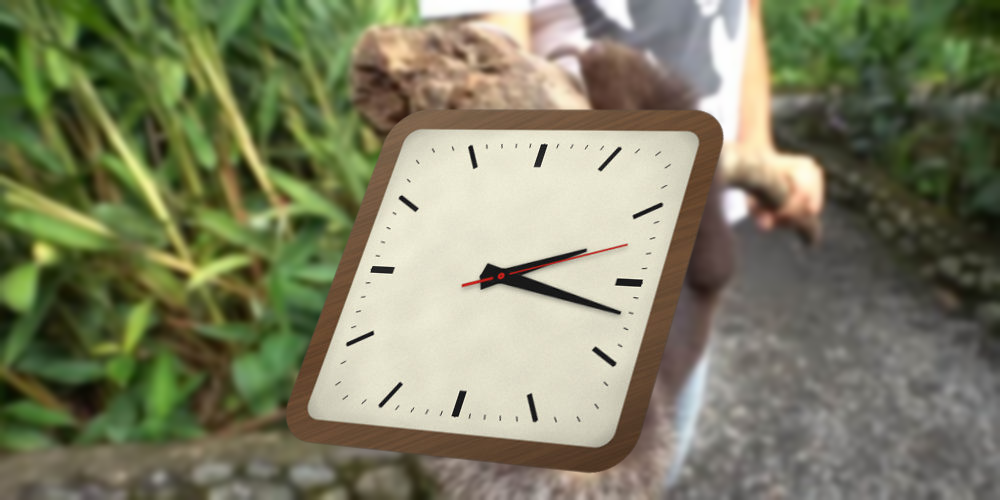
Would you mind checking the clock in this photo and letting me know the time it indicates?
2:17:12
